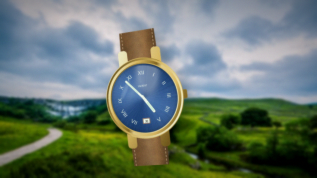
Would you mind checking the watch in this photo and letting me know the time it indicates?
4:53
